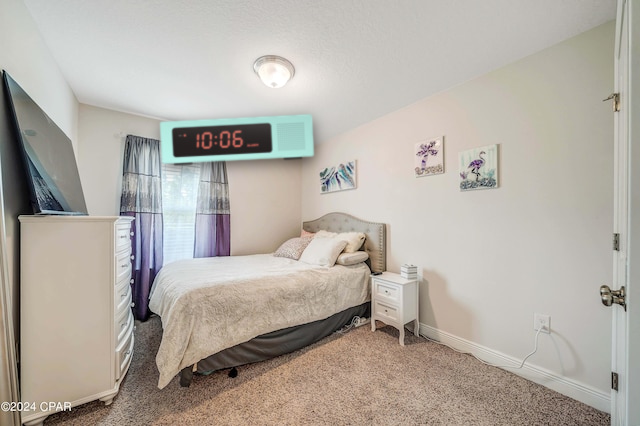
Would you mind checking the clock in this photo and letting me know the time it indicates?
10:06
